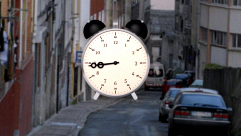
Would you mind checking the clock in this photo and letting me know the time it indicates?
8:44
